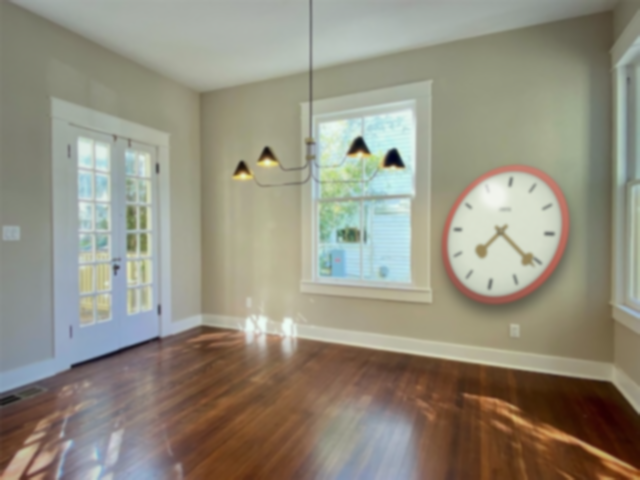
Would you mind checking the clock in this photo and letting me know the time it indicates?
7:21
